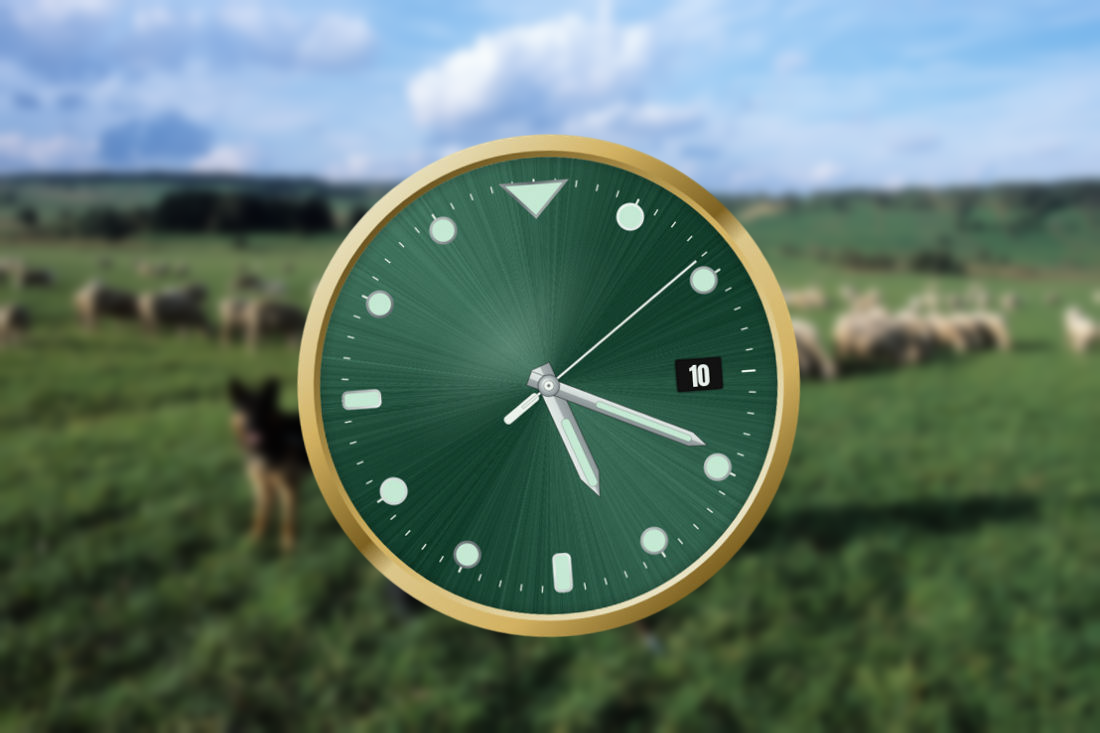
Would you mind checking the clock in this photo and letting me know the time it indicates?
5:19:09
